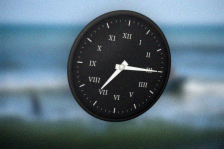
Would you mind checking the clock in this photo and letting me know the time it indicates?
7:15
